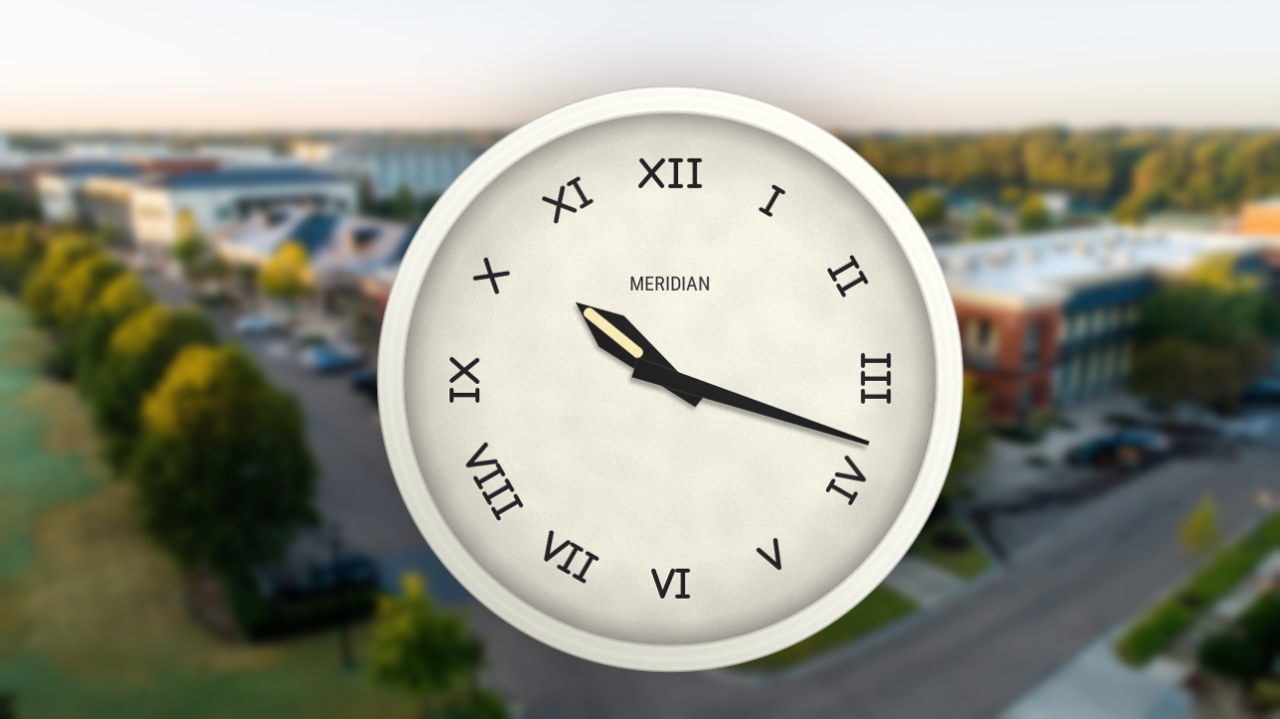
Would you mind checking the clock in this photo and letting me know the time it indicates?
10:18
